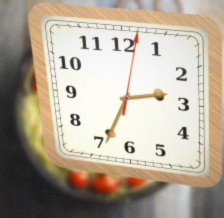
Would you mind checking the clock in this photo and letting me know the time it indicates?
2:34:02
